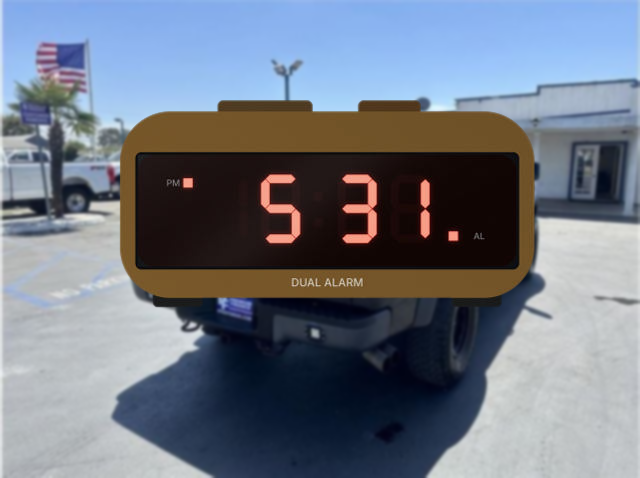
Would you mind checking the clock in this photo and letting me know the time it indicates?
5:31
